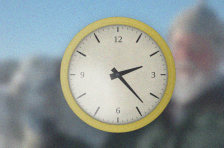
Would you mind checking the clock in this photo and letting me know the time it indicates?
2:23
